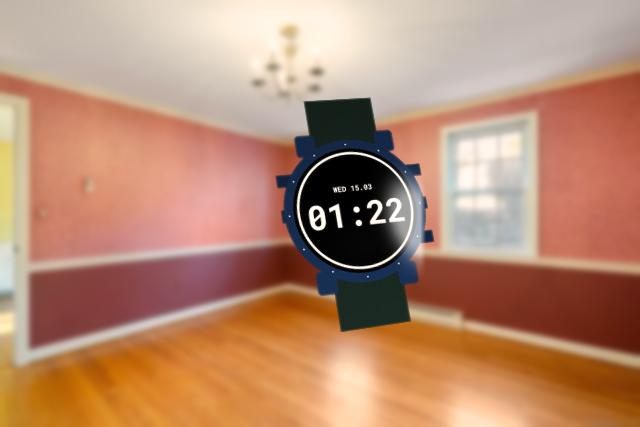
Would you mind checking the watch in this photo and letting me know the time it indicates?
1:22
